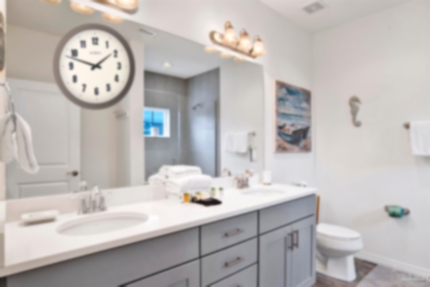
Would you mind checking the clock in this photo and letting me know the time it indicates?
1:48
